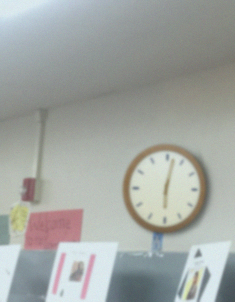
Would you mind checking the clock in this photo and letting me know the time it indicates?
6:02
